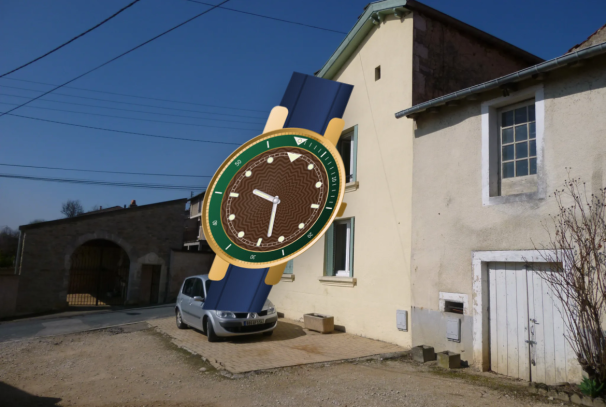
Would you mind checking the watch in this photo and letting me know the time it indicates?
9:28
